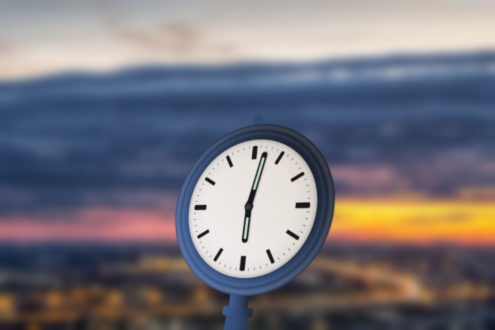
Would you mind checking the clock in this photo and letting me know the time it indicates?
6:02
